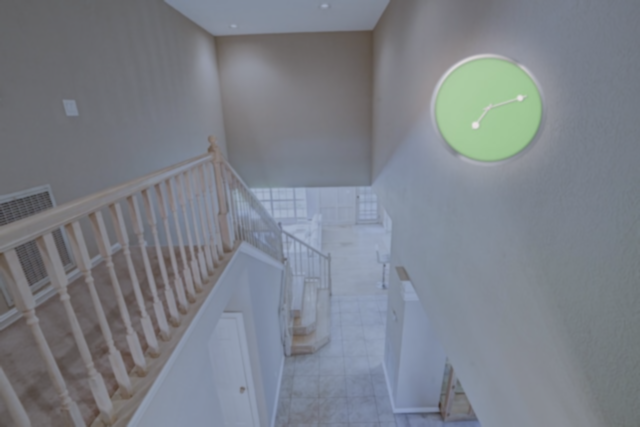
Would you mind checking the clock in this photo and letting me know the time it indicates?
7:12
